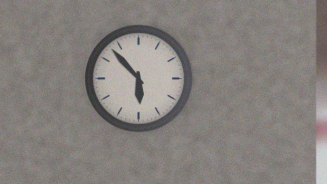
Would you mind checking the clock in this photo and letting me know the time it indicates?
5:53
